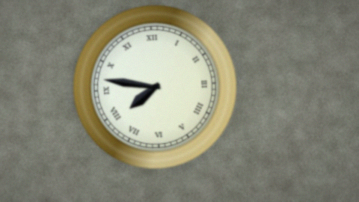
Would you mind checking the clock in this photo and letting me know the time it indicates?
7:47
